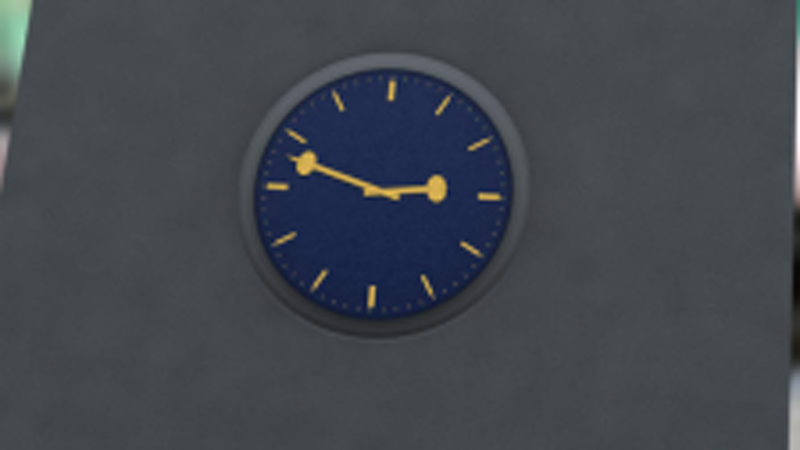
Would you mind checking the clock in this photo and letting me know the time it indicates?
2:48
